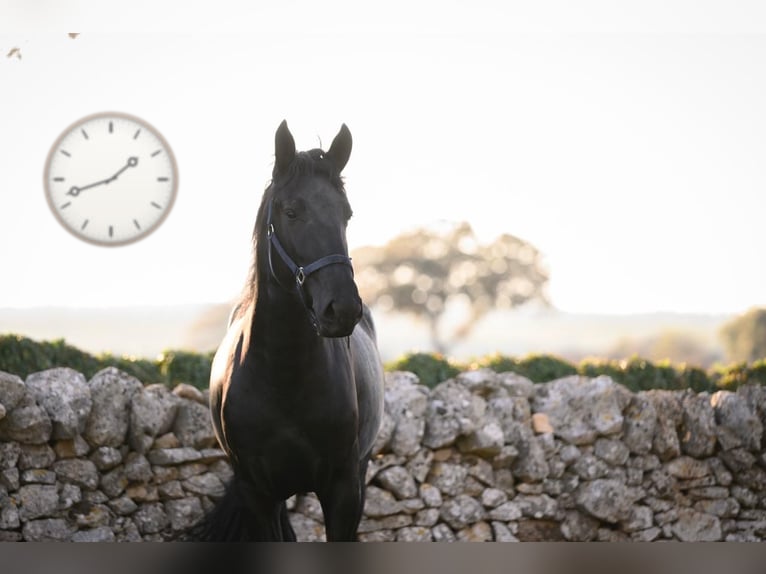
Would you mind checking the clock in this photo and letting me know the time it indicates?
1:42
